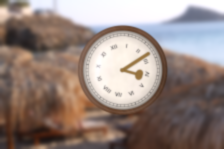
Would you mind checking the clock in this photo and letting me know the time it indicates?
4:13
